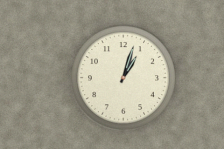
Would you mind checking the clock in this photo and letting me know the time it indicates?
1:03
